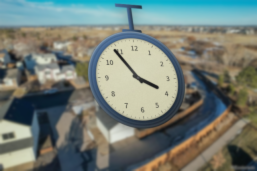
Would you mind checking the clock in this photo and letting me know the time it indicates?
3:54
